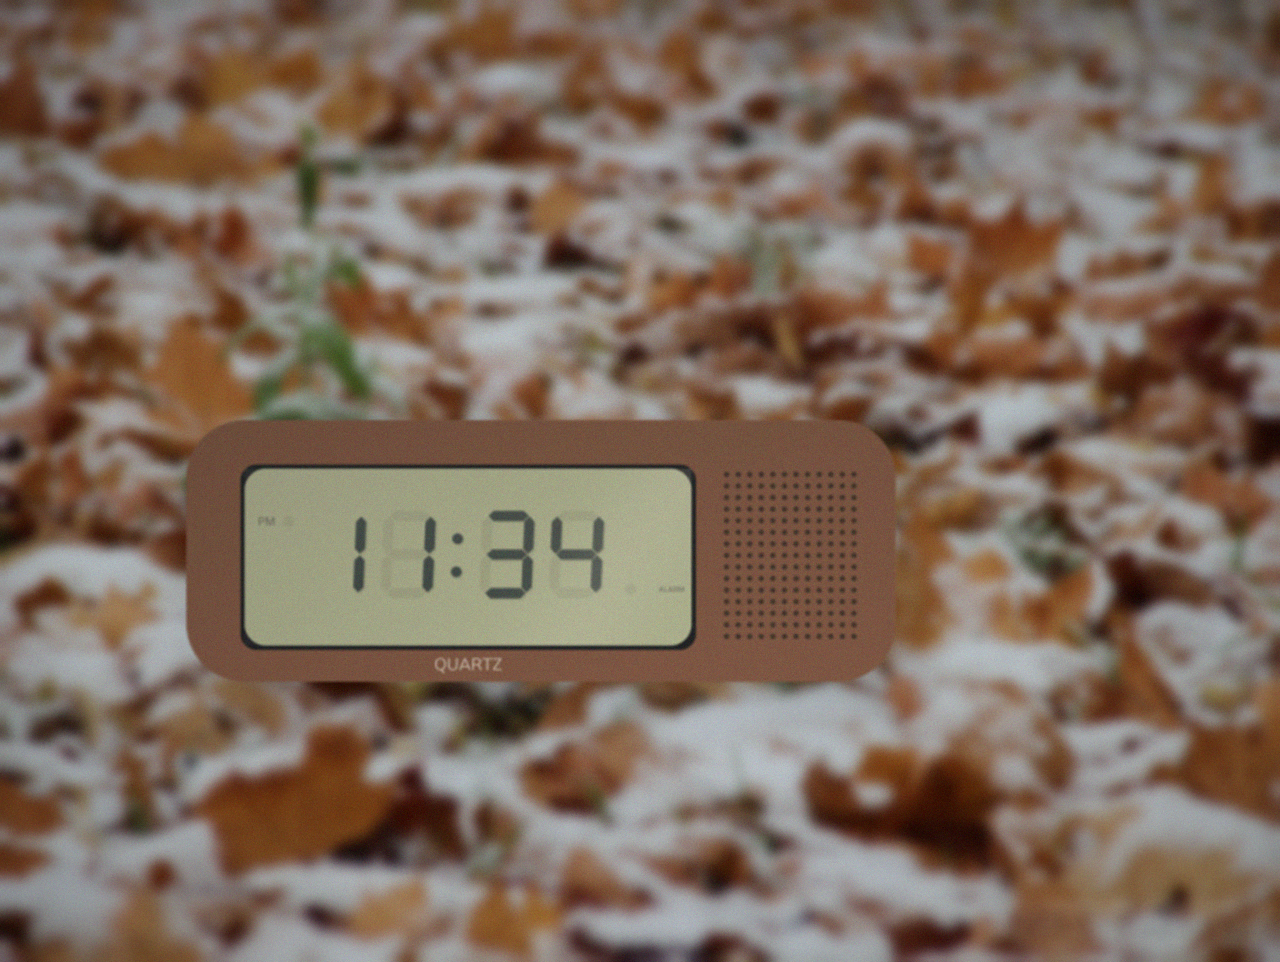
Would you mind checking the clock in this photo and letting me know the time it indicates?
11:34
